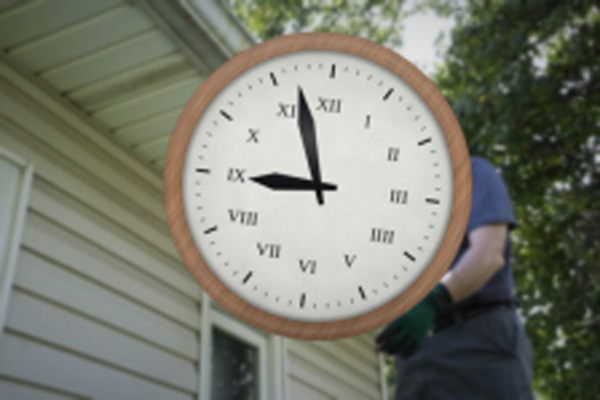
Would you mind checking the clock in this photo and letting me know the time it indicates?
8:57
